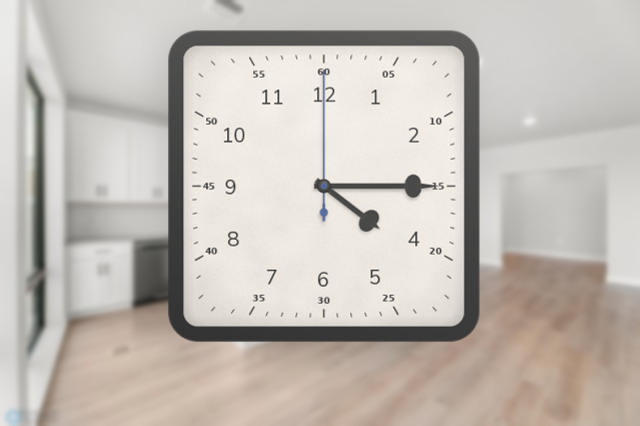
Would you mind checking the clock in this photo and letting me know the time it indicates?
4:15:00
